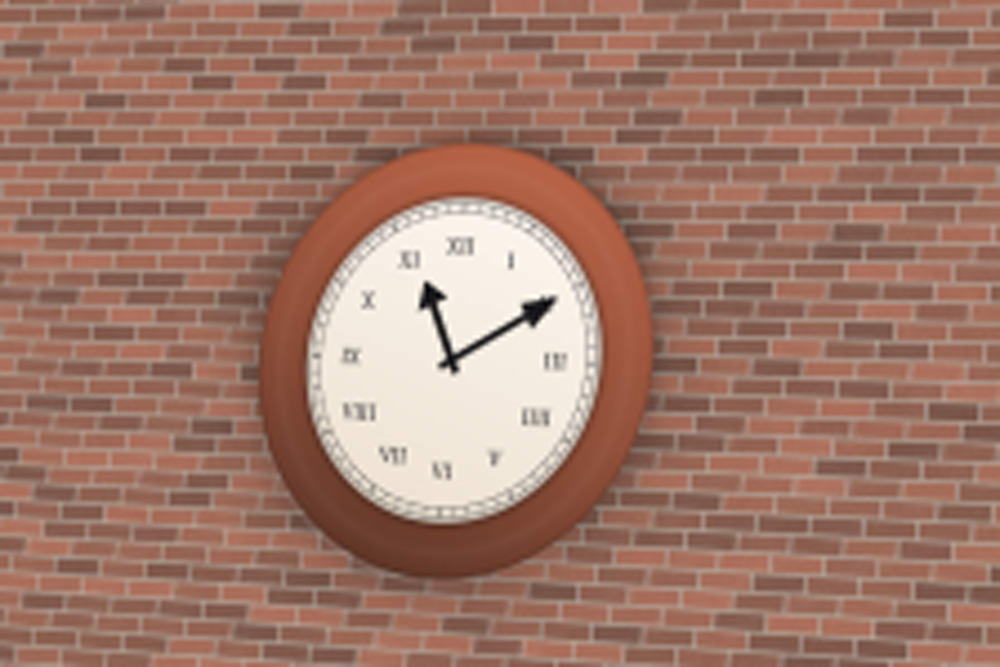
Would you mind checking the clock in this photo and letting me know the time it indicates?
11:10
